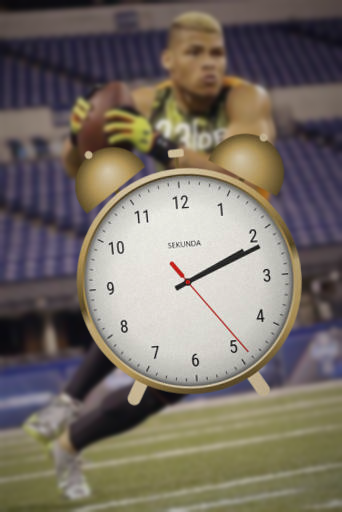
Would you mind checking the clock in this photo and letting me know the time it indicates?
2:11:24
